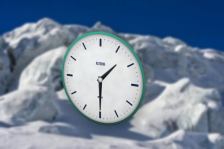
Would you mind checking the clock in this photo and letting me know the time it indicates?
1:30
